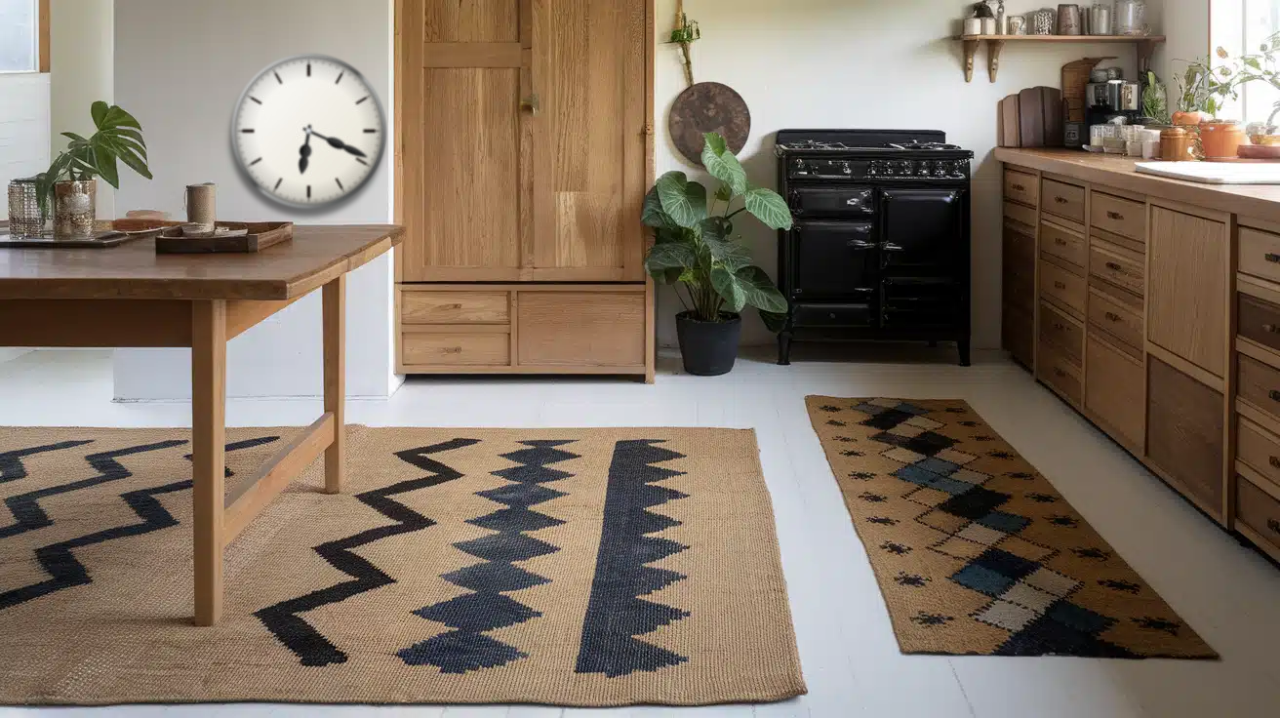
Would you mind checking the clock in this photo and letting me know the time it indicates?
6:19
